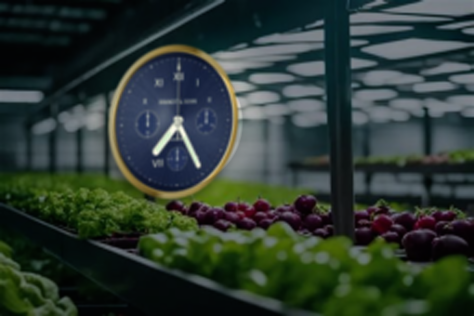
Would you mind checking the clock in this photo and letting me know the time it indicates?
7:25
